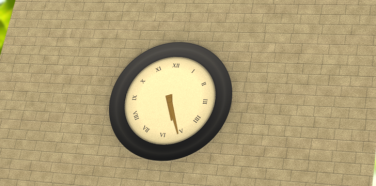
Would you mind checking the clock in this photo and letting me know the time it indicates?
5:26
